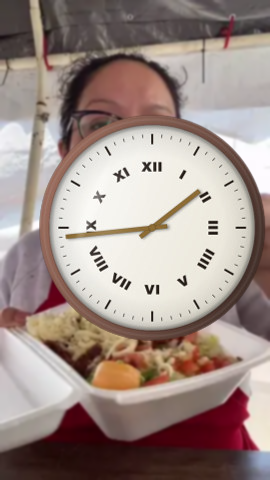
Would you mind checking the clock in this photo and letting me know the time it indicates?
1:44
